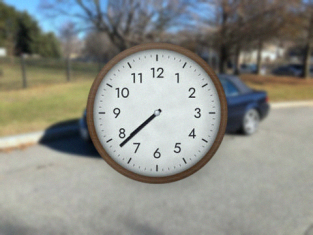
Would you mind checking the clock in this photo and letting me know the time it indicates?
7:38
